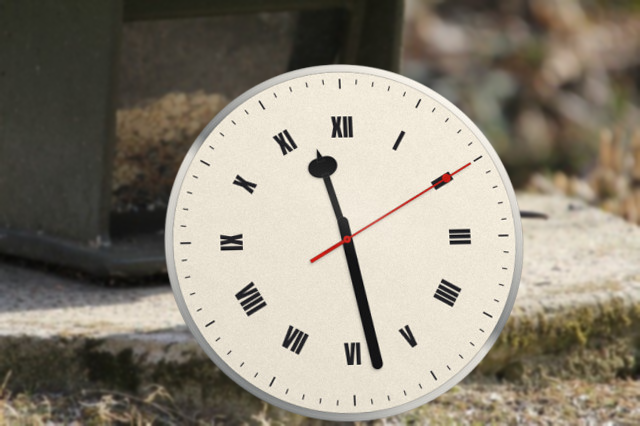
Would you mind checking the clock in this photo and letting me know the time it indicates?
11:28:10
